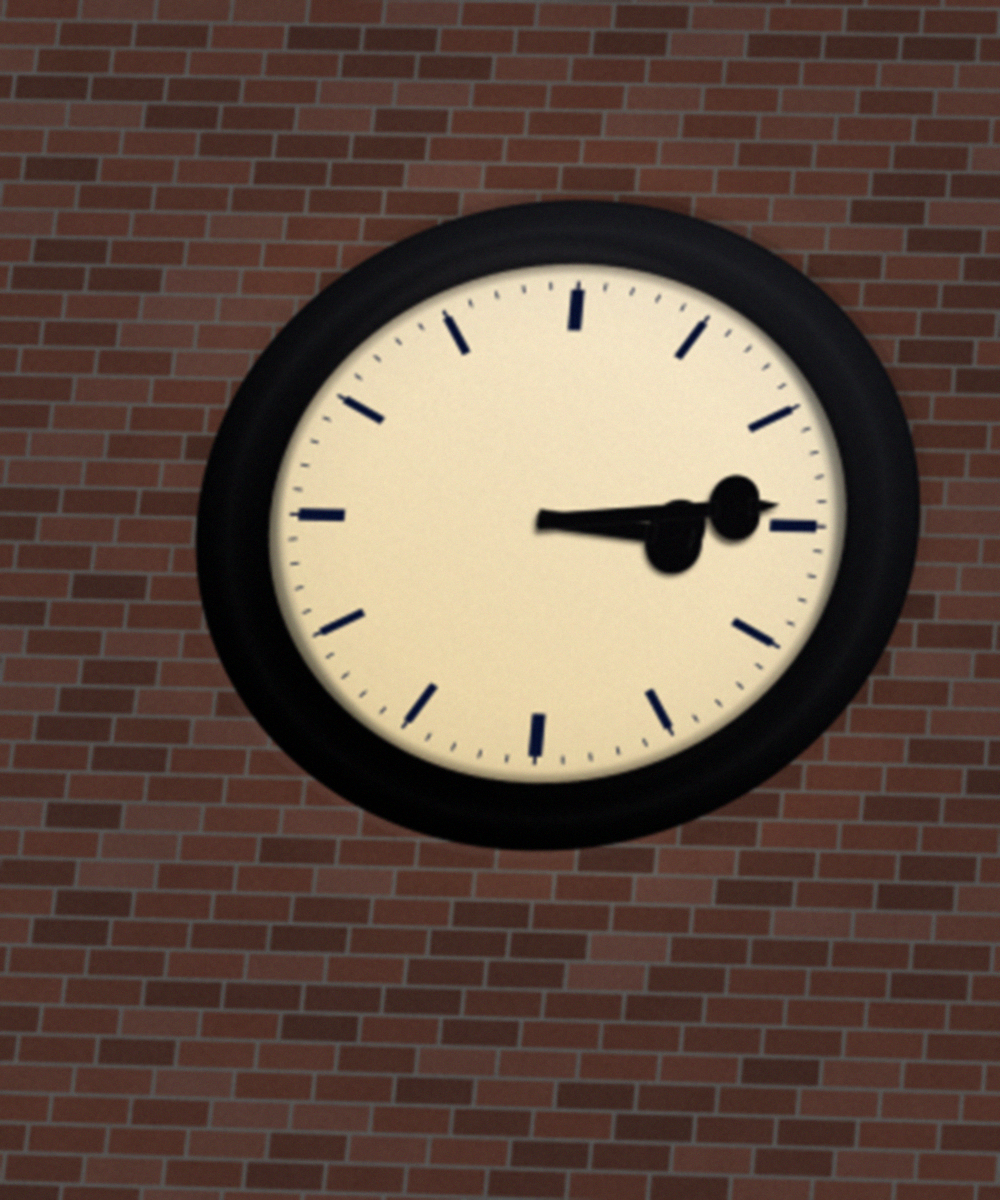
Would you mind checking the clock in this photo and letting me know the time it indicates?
3:14
